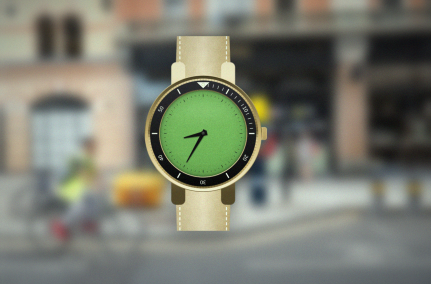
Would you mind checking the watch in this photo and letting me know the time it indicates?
8:35
